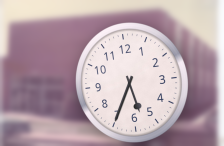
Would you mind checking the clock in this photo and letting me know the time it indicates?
5:35
